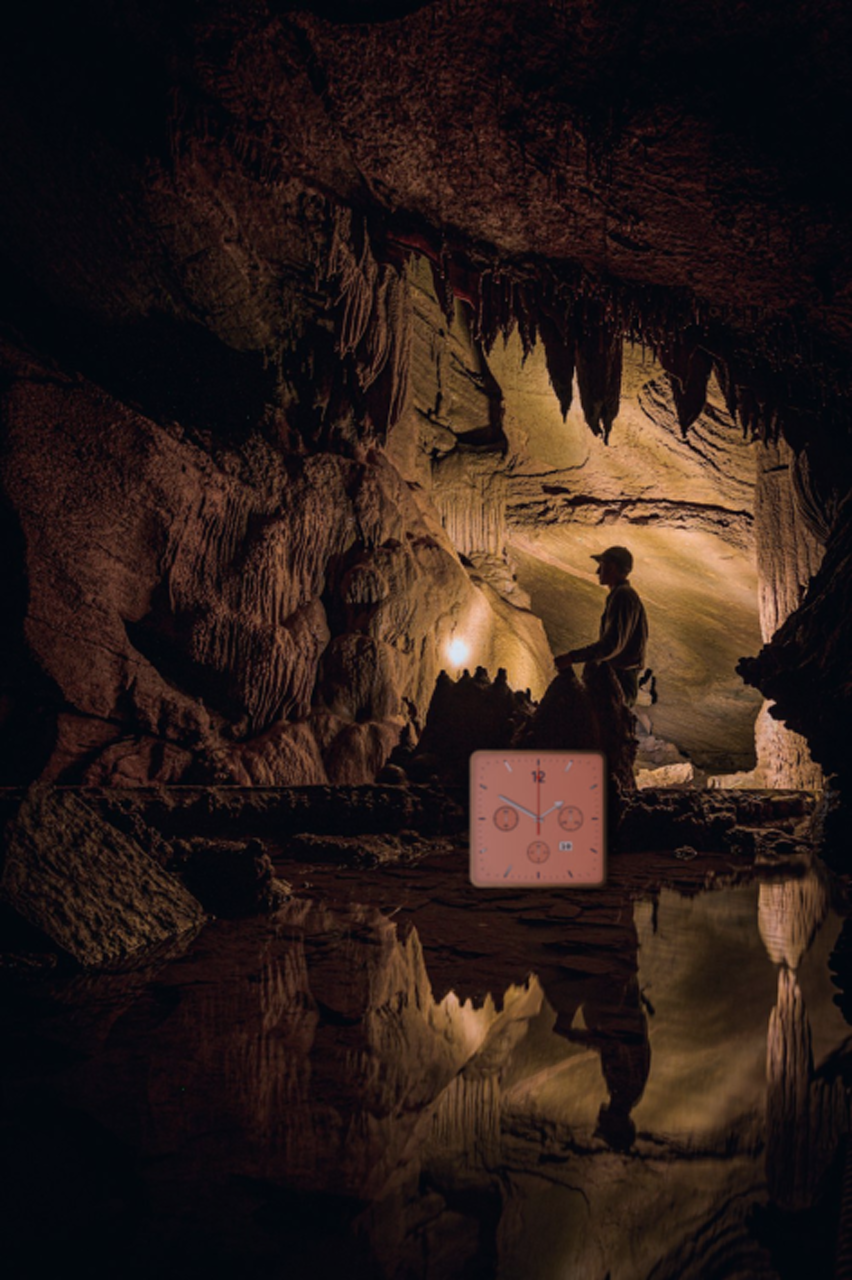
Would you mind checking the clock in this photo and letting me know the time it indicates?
1:50
